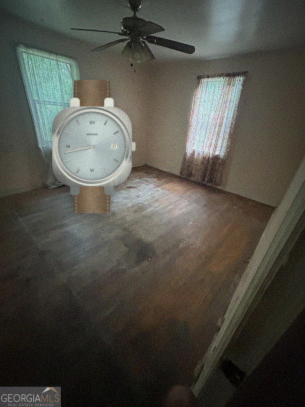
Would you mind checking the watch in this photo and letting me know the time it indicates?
8:43
